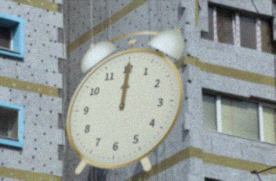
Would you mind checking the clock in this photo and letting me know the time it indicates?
12:00
